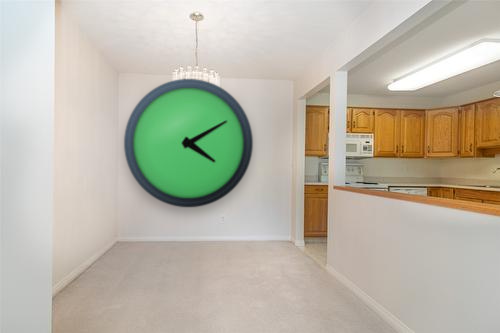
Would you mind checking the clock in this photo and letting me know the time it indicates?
4:10
